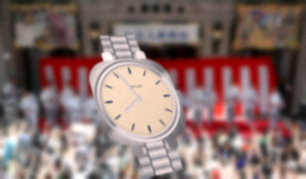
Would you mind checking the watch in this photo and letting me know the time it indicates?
7:56
